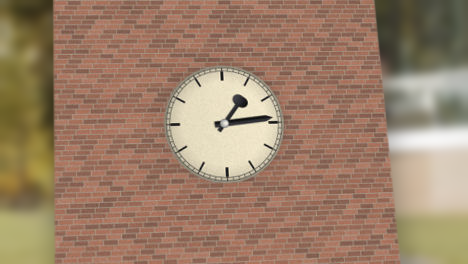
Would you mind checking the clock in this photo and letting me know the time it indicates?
1:14
